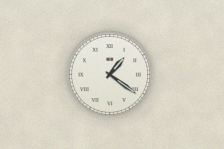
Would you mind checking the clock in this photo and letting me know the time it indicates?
1:21
